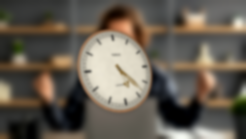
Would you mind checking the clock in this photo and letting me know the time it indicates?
5:23
